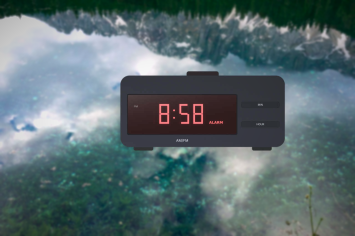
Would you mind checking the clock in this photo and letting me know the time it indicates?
8:58
